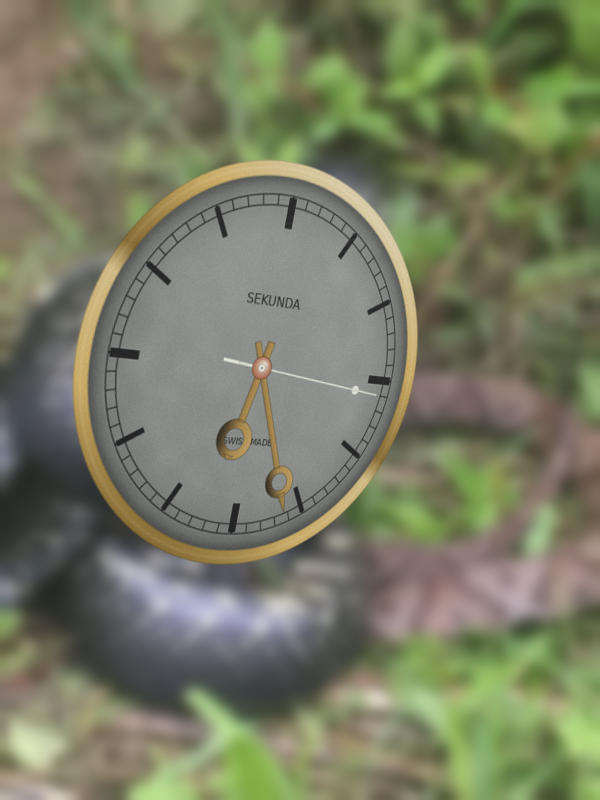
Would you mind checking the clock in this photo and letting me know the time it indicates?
6:26:16
